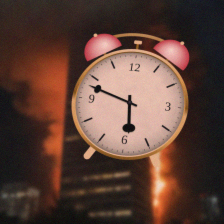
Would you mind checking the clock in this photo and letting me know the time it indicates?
5:48
